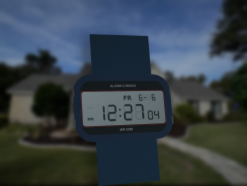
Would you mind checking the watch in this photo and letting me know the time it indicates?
12:27:04
